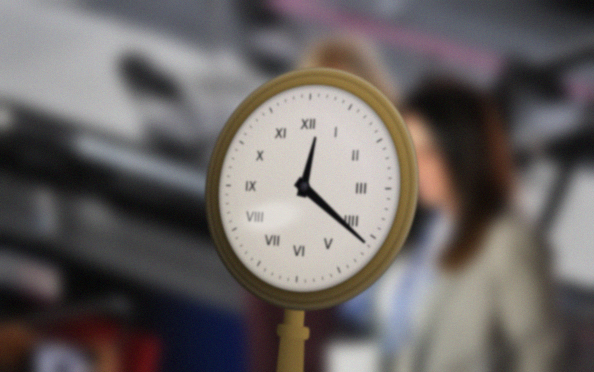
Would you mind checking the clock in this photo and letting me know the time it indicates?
12:21
